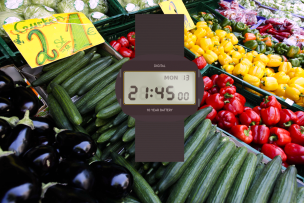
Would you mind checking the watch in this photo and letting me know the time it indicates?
21:45:00
